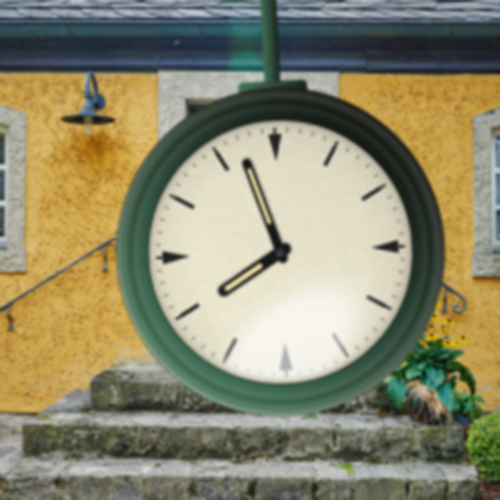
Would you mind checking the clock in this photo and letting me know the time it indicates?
7:57
